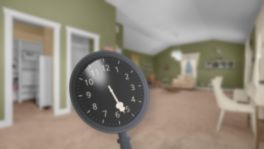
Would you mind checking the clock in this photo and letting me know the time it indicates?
5:27
